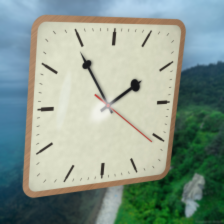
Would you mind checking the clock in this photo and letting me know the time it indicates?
1:54:21
